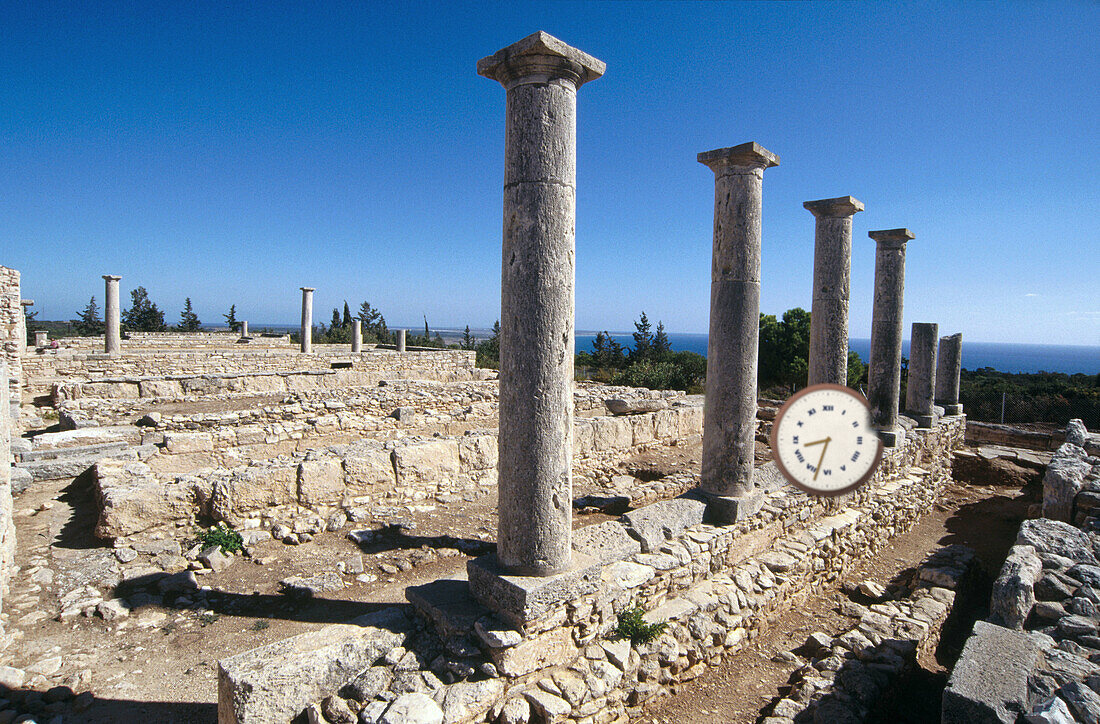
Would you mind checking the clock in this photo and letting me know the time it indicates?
8:33
